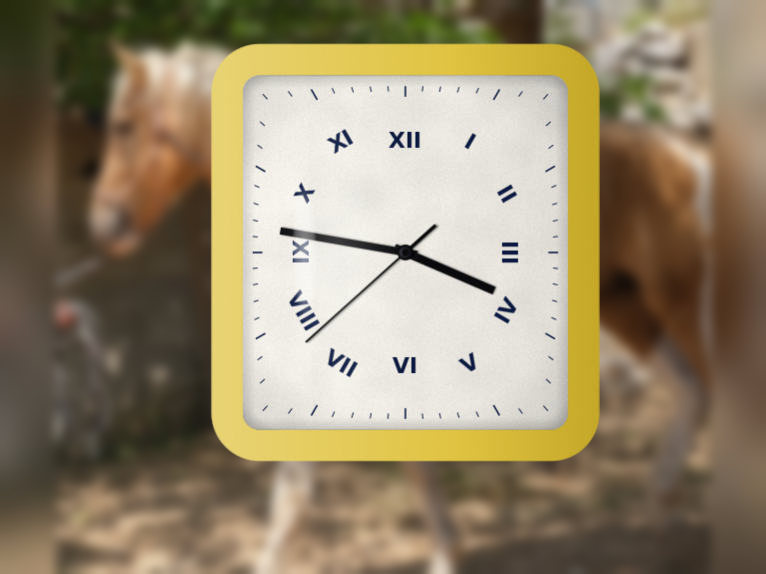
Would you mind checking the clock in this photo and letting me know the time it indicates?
3:46:38
